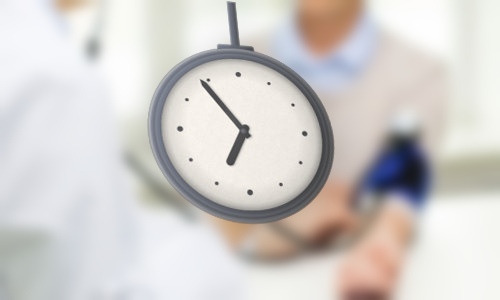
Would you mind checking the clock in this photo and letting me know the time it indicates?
6:54
